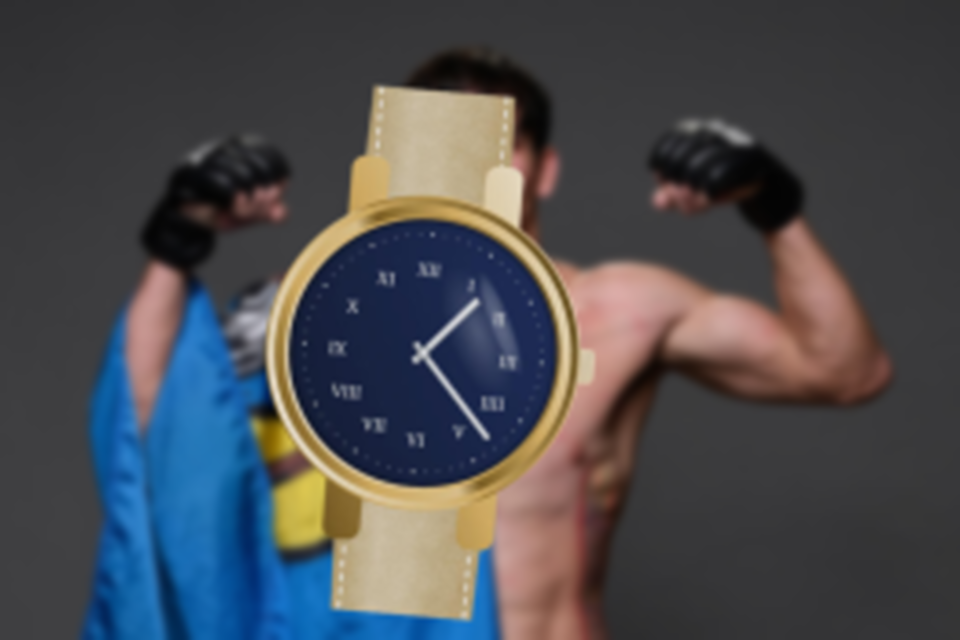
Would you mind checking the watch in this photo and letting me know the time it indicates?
1:23
